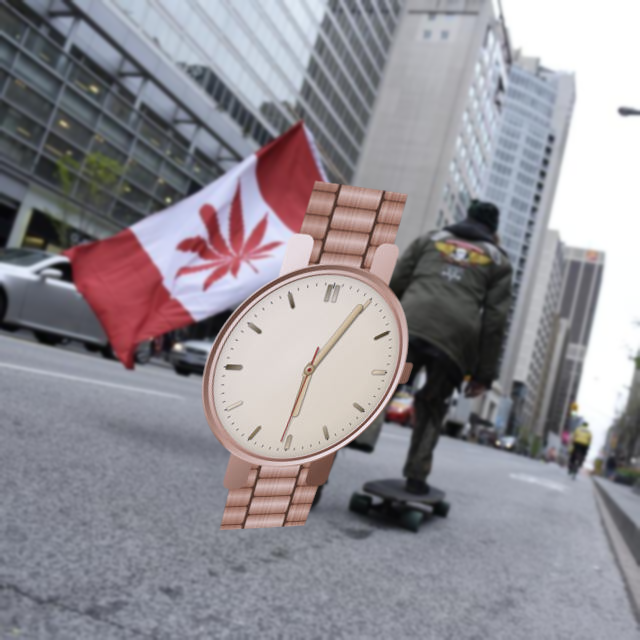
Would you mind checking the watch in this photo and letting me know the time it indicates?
6:04:31
